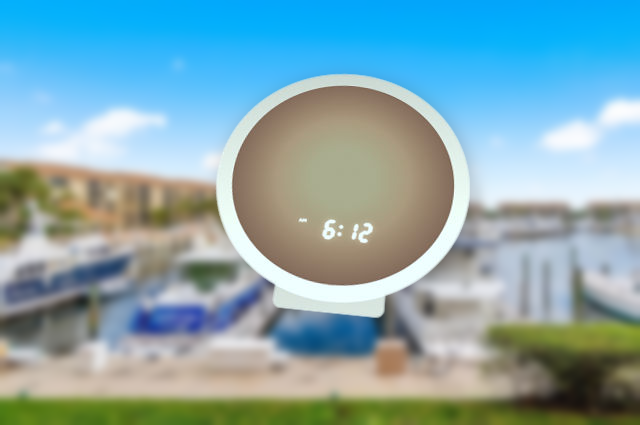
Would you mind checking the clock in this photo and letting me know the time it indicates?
6:12
